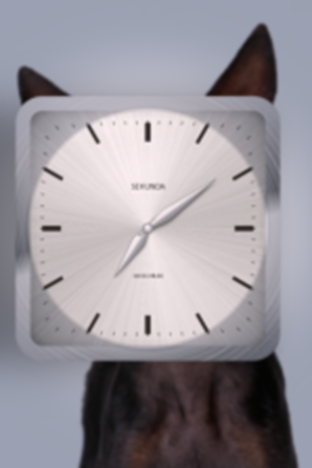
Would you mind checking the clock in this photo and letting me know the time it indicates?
7:09
